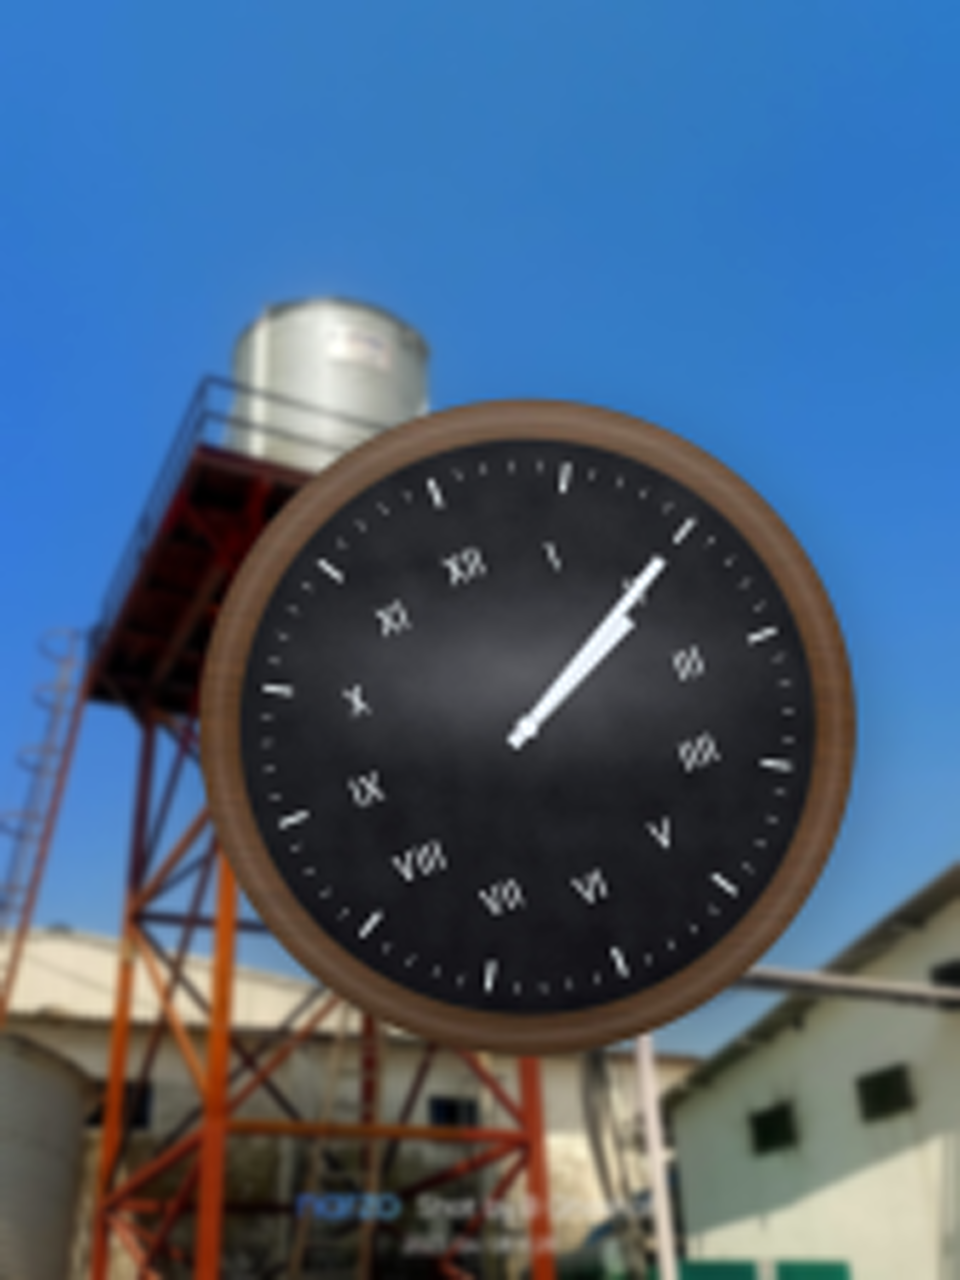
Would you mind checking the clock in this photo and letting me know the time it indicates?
2:10
